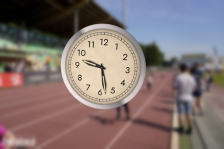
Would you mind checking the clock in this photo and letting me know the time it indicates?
9:28
